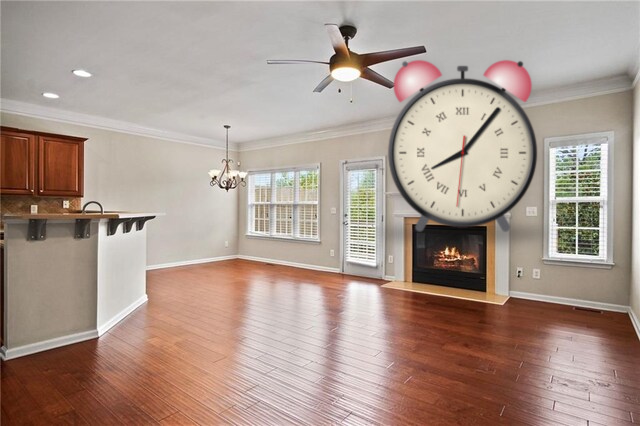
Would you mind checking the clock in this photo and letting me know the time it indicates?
8:06:31
